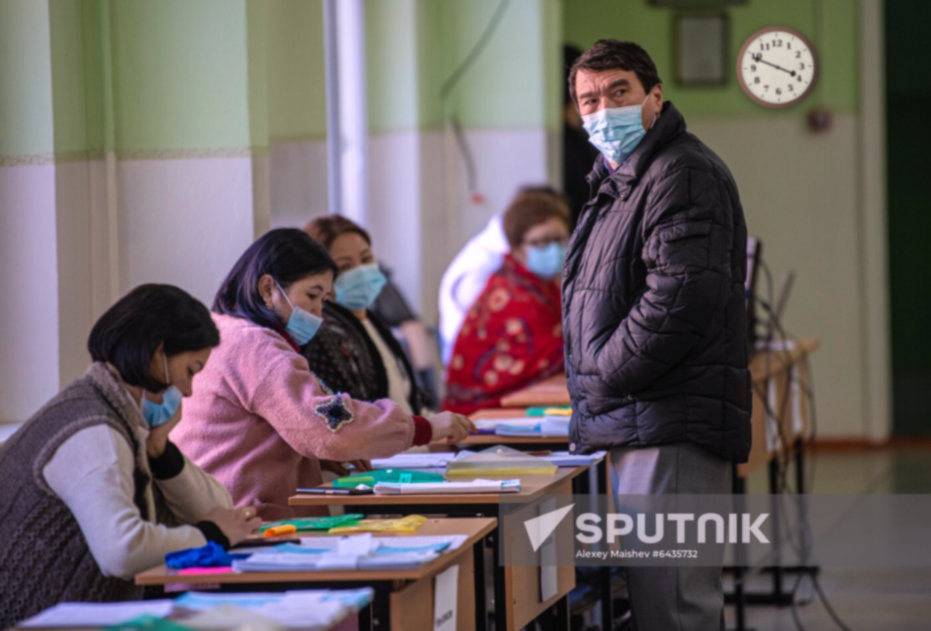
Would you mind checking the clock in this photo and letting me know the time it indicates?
3:49
